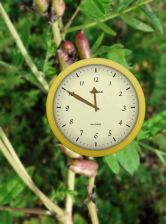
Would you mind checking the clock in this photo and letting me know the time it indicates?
11:50
